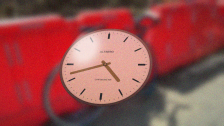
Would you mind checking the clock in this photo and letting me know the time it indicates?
4:42
